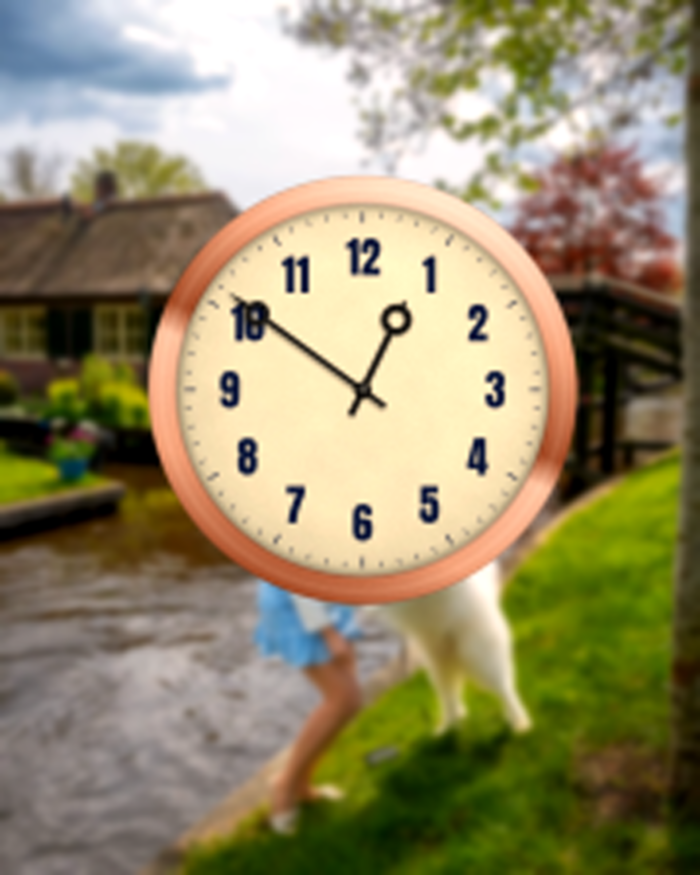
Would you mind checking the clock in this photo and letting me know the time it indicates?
12:51
